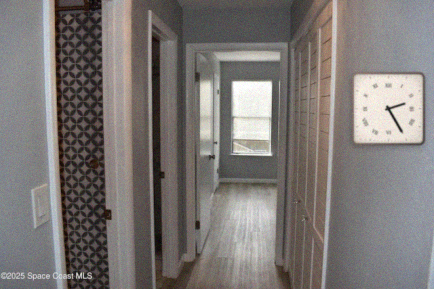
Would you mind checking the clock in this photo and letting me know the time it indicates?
2:25
